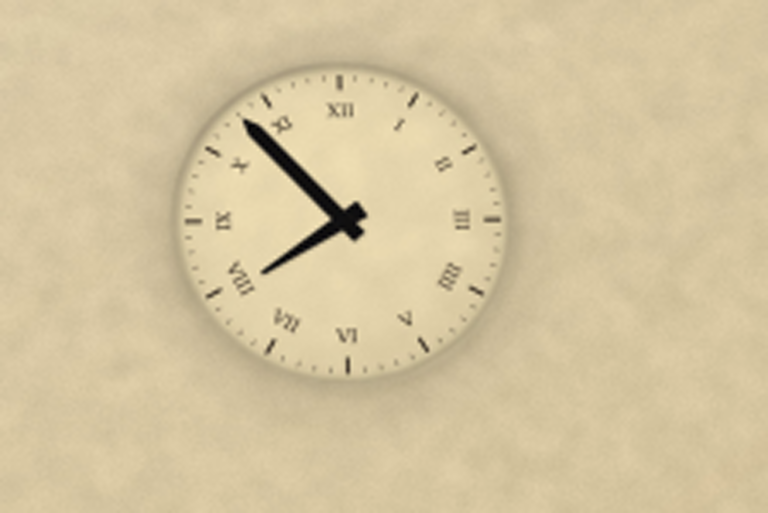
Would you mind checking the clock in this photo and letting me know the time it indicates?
7:53
